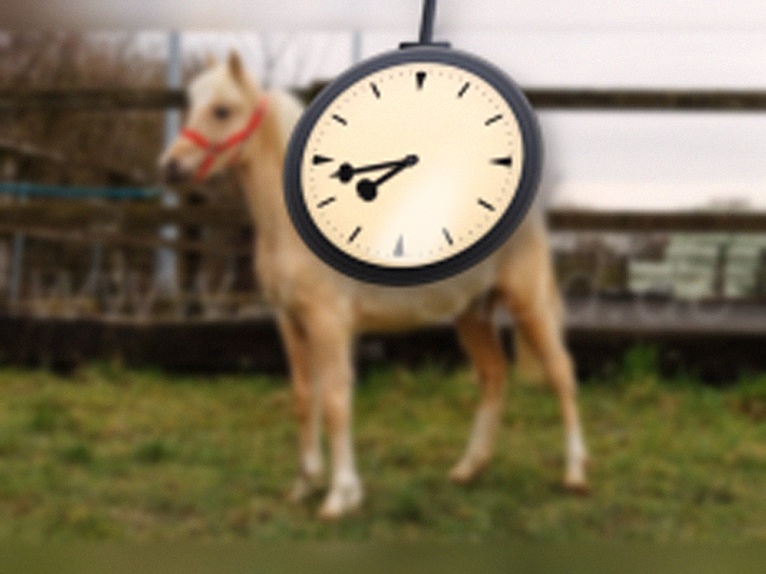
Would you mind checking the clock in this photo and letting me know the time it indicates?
7:43
